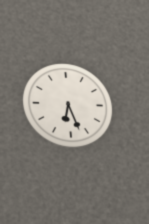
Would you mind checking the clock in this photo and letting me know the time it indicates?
6:27
